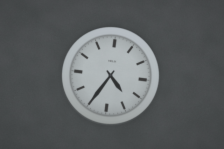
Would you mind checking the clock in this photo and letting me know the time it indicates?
4:35
